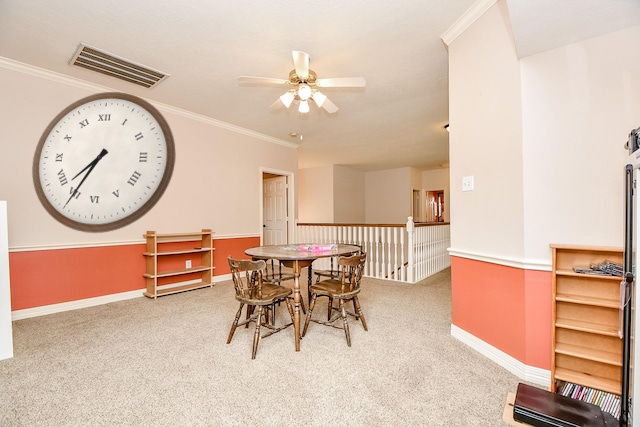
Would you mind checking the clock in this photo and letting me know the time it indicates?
7:35
